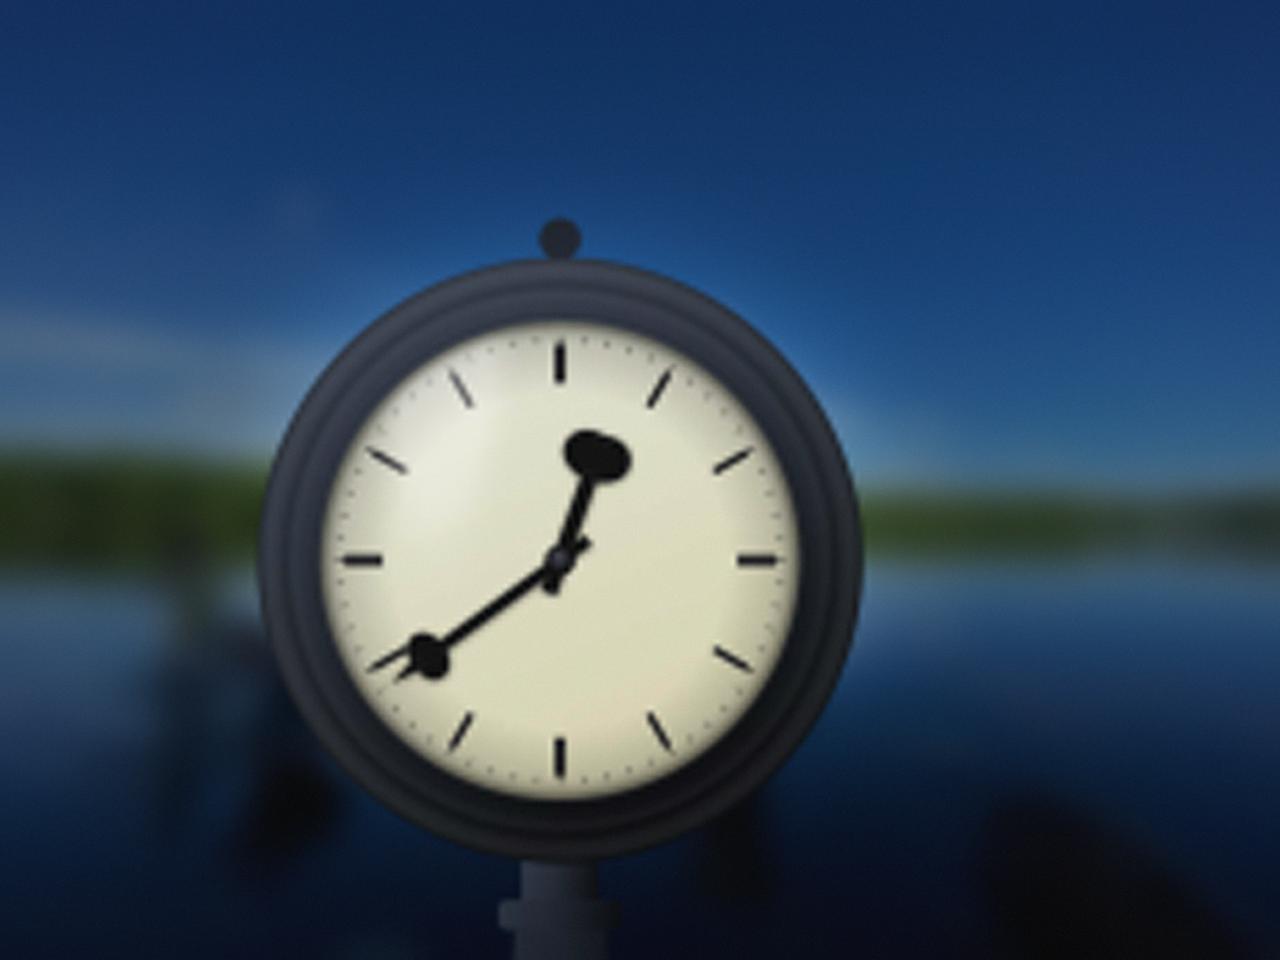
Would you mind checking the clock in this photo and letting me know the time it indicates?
12:39
